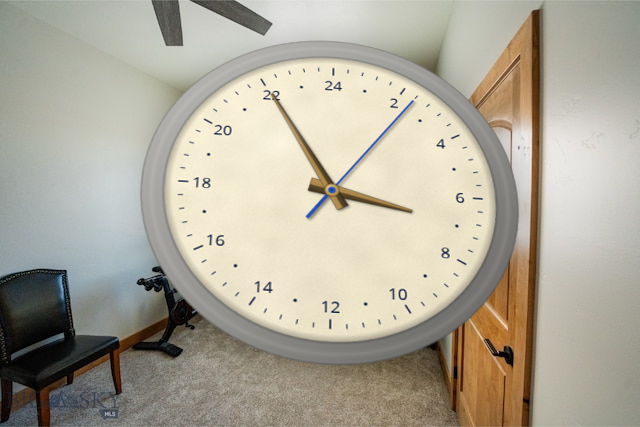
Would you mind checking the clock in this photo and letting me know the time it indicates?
6:55:06
